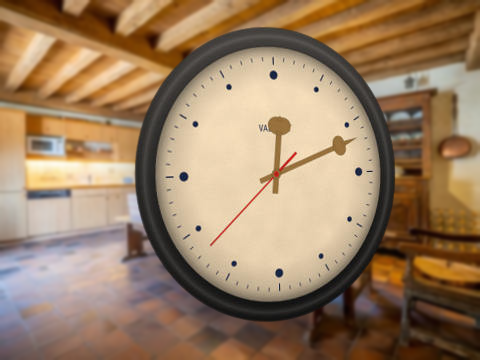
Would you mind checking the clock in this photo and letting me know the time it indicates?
12:11:38
